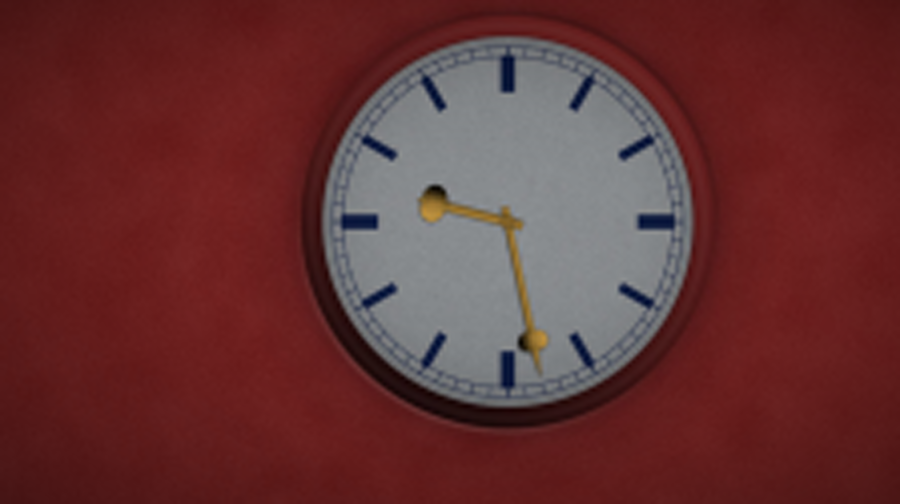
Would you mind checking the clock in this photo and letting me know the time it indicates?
9:28
